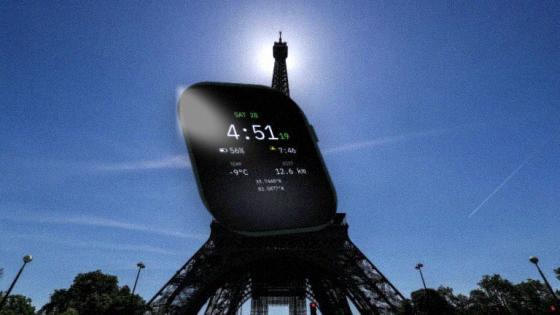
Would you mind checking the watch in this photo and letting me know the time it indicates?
4:51:19
